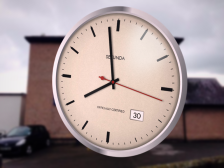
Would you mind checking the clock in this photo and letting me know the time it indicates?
7:58:17
